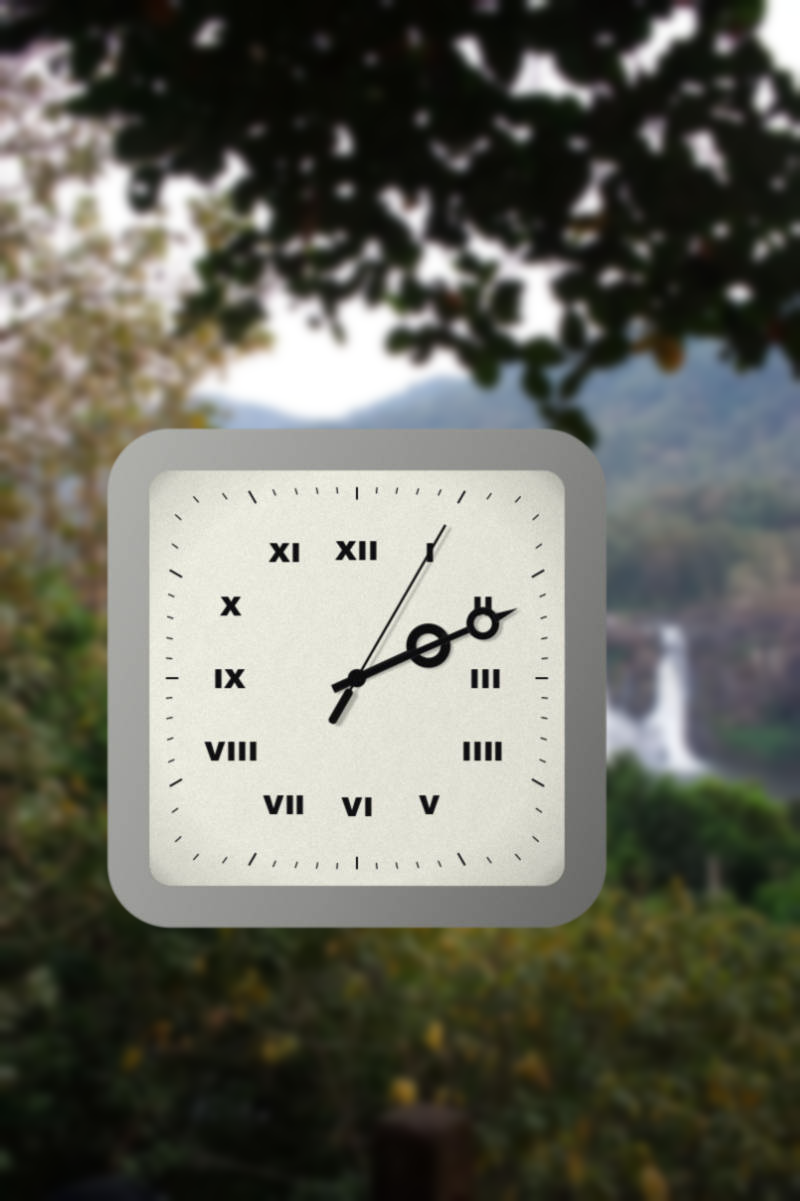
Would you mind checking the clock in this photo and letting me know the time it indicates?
2:11:05
